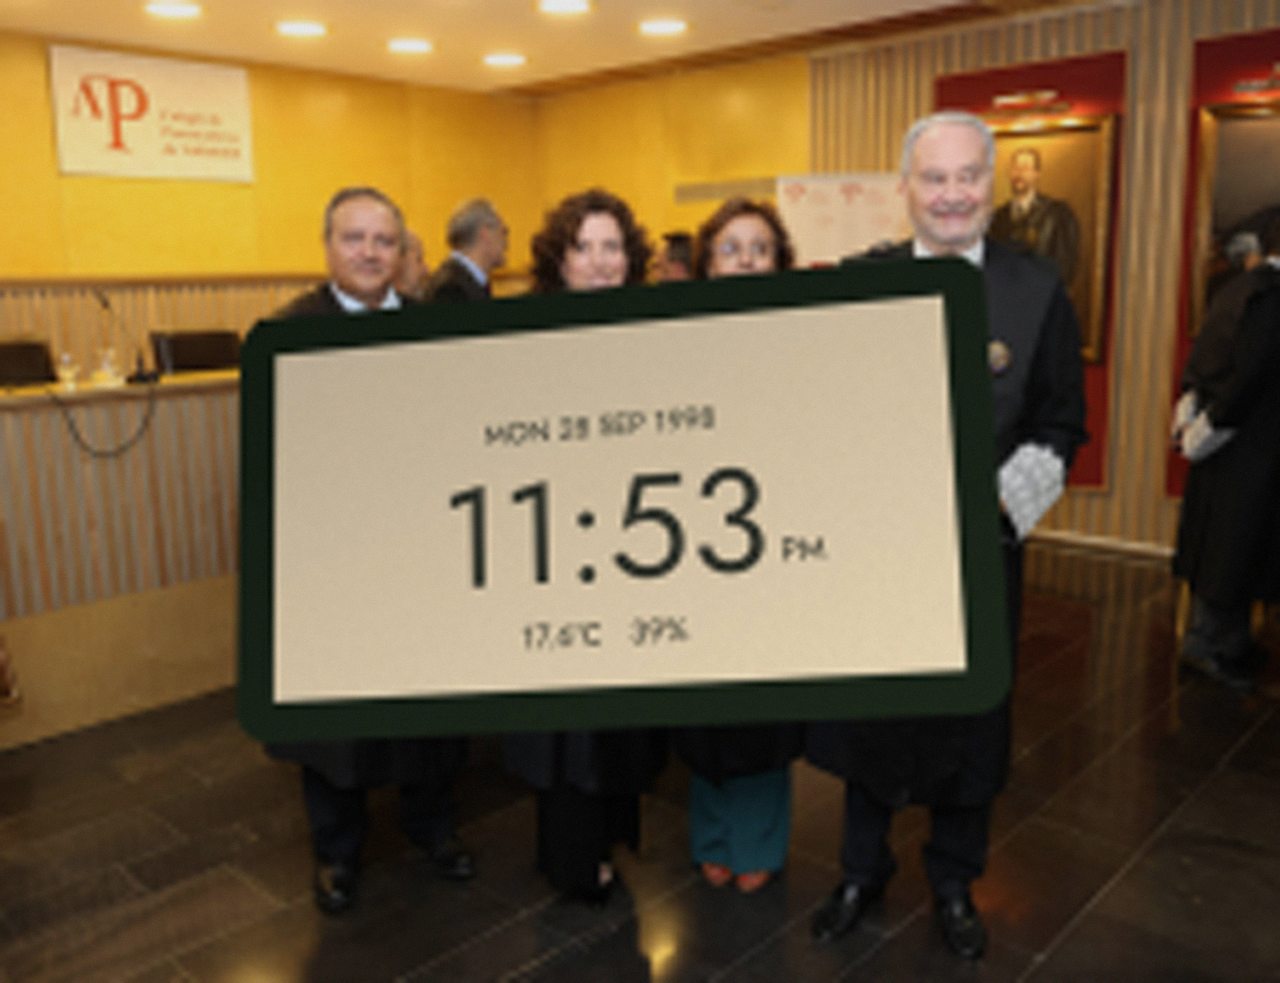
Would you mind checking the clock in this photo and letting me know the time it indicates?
11:53
